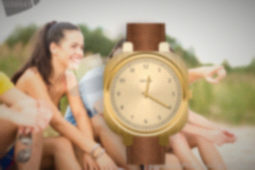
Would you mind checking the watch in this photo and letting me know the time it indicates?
12:20
